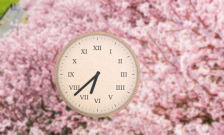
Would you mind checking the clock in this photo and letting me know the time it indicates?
6:38
